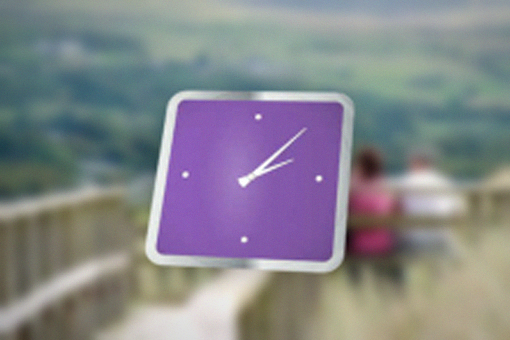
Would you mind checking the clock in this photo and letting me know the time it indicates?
2:07
